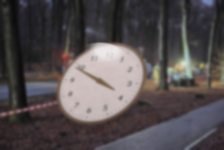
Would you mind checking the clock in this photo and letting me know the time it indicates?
3:49
